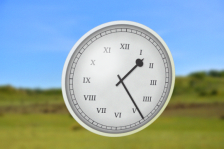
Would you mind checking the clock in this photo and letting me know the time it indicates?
1:24
